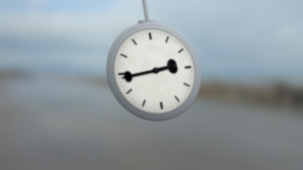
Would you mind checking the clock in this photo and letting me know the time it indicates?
2:44
